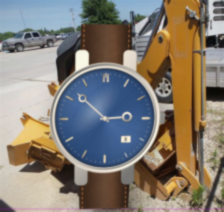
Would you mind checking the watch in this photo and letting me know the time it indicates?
2:52
